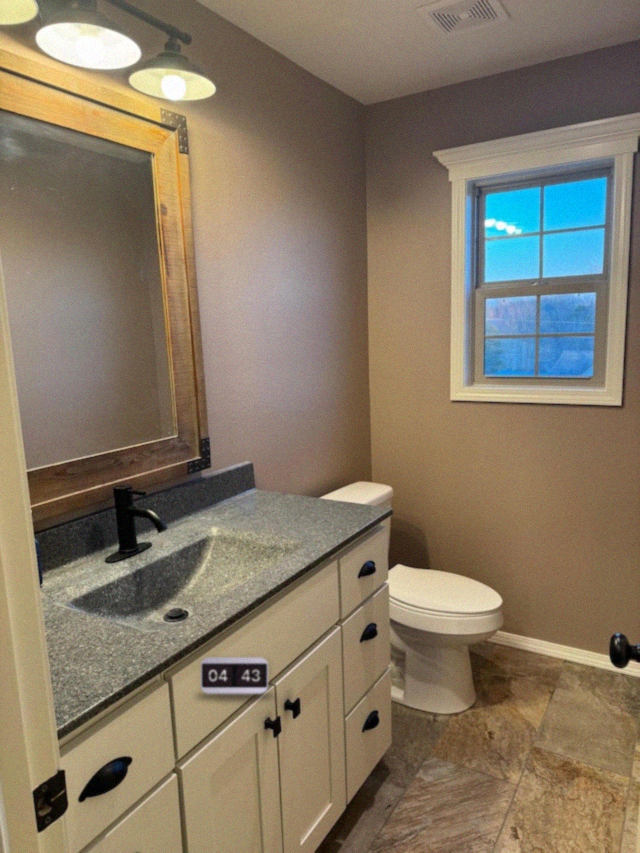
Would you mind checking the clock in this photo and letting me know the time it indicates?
4:43
